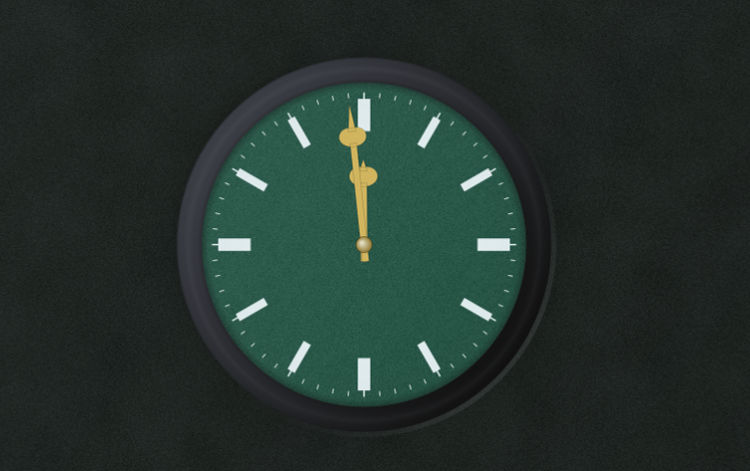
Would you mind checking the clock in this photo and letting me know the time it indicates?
11:59
